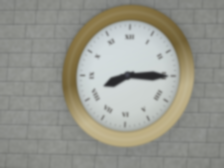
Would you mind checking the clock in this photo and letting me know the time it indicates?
8:15
